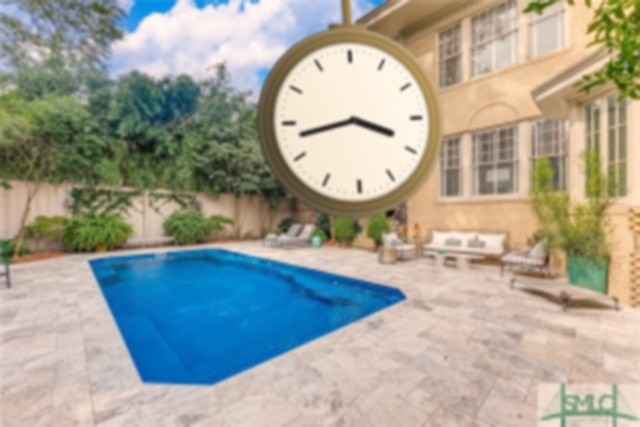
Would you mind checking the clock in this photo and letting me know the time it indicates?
3:43
